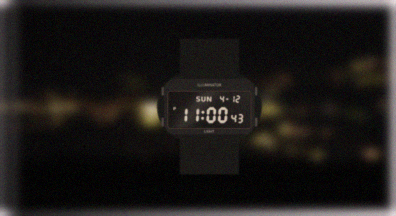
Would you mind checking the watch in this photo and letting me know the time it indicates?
11:00:43
